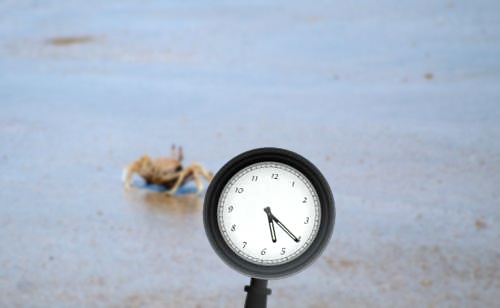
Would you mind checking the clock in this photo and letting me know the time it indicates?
5:21
